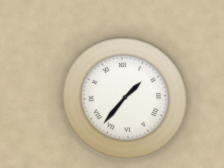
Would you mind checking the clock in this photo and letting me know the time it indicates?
1:37
